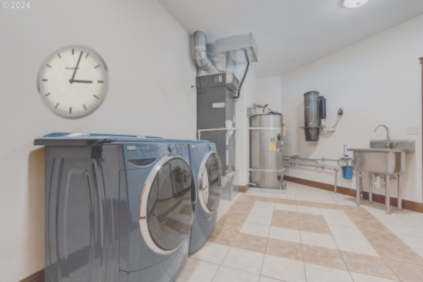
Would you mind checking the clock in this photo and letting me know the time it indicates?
3:03
